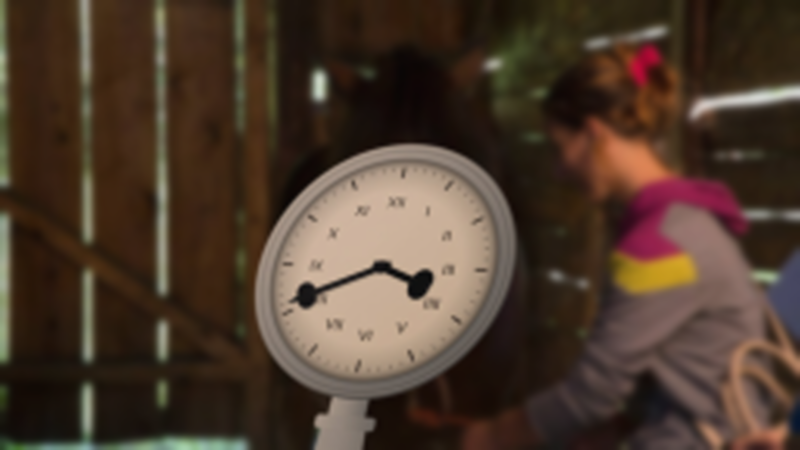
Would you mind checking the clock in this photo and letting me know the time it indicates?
3:41
